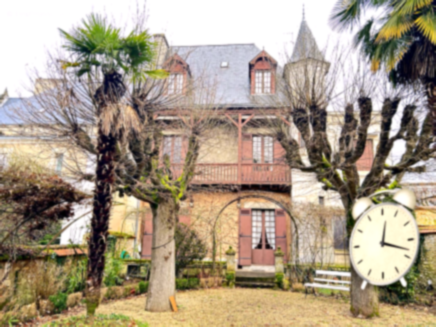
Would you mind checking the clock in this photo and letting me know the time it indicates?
12:18
